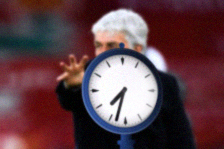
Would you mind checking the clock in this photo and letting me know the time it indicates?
7:33
